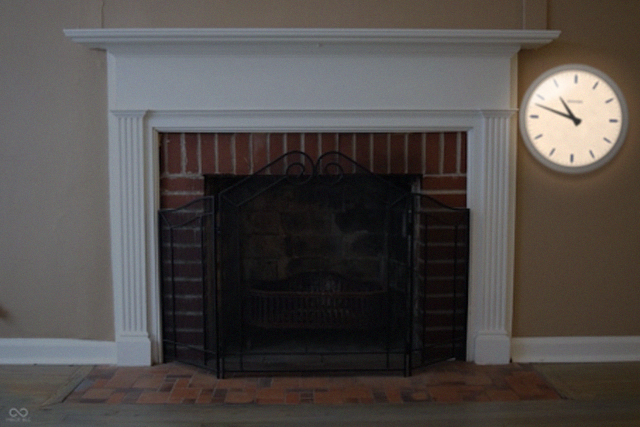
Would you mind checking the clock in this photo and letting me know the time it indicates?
10:48
